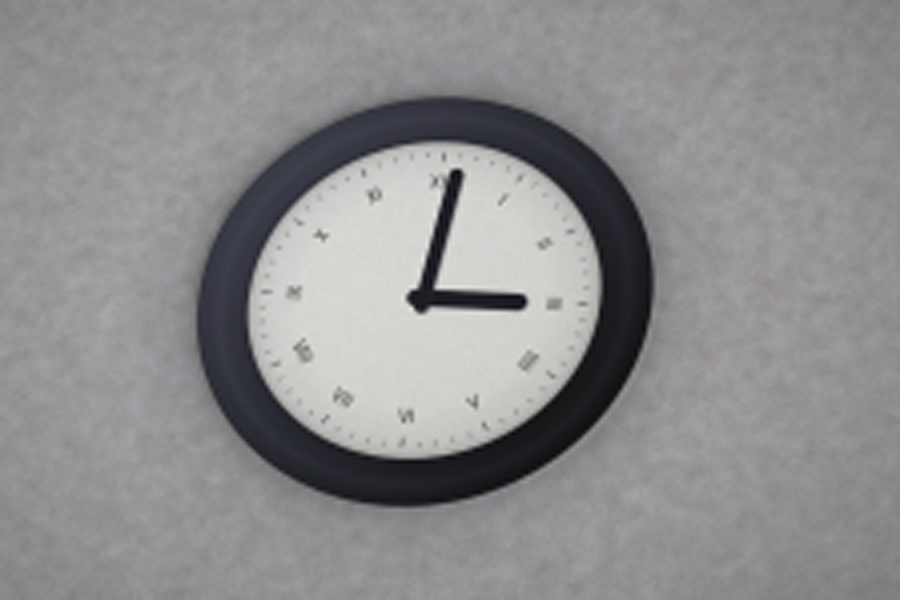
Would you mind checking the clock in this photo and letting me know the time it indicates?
3:01
